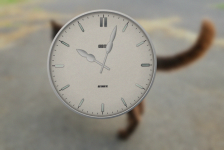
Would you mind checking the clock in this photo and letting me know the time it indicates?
10:03
